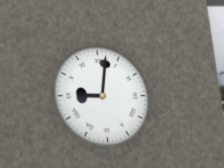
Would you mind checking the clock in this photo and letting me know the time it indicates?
9:02
